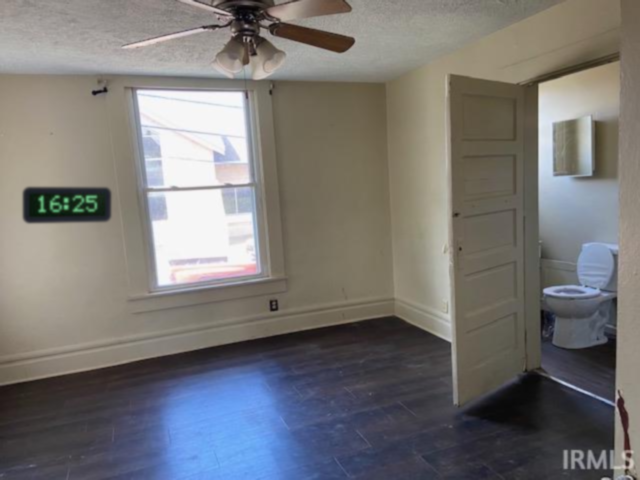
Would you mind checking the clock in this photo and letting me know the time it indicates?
16:25
